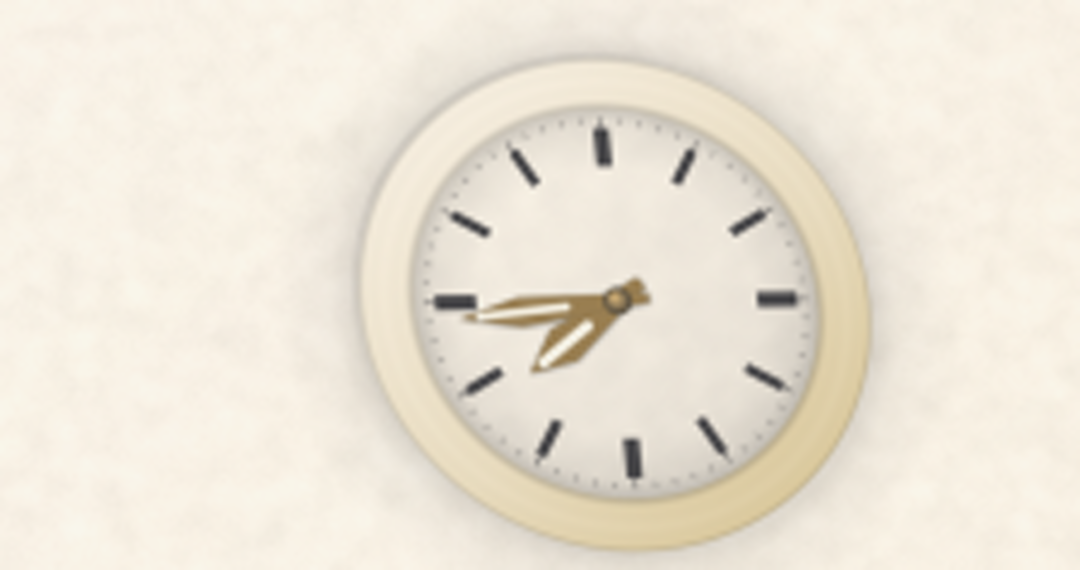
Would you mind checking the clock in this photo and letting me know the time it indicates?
7:44
